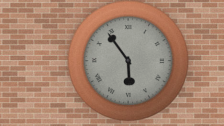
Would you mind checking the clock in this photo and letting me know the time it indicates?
5:54
